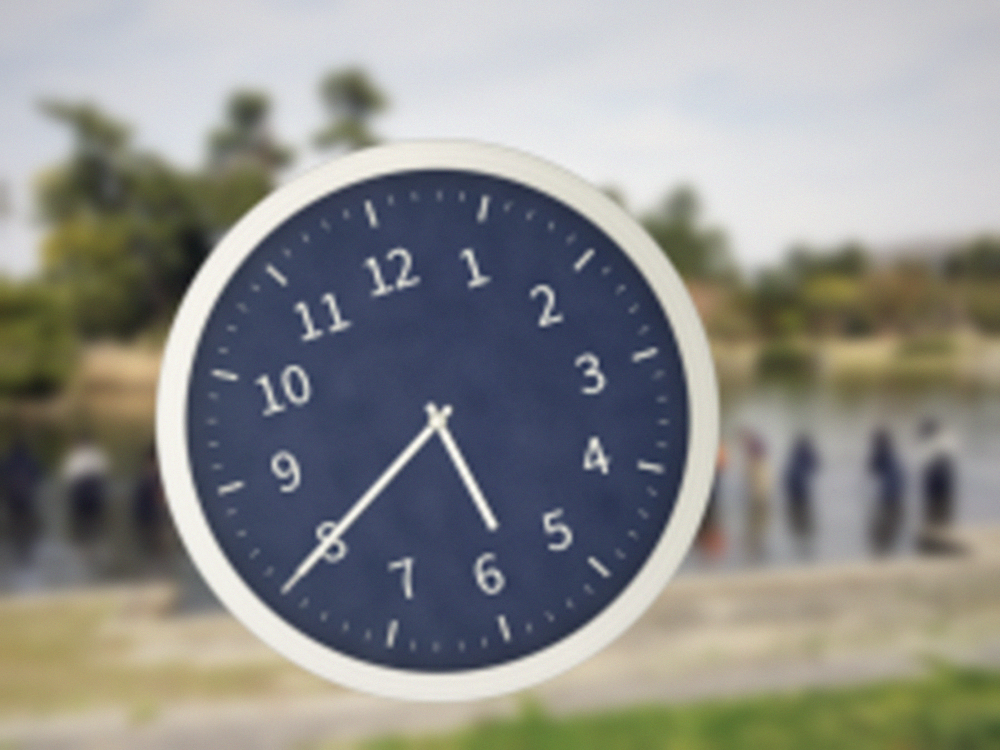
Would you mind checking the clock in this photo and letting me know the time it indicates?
5:40
